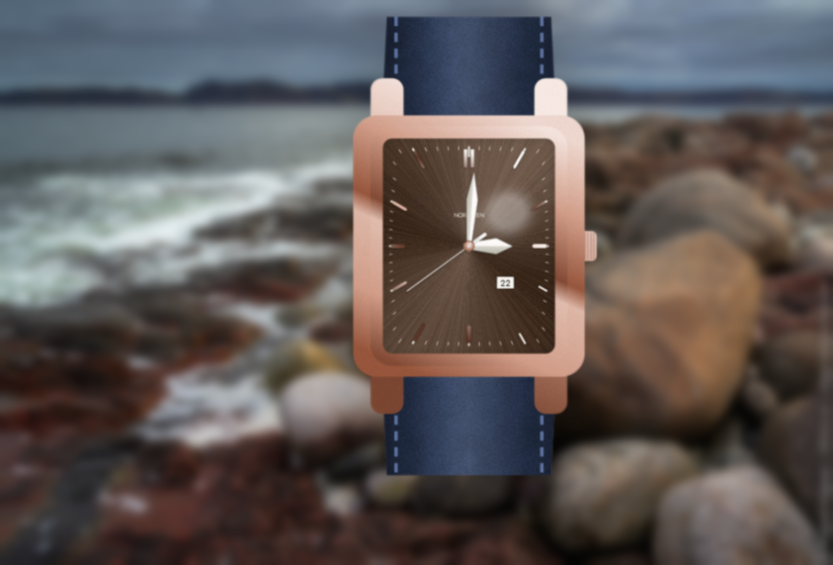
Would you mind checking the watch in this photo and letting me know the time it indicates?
3:00:39
